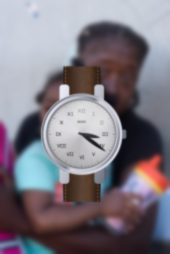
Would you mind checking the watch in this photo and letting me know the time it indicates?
3:21
